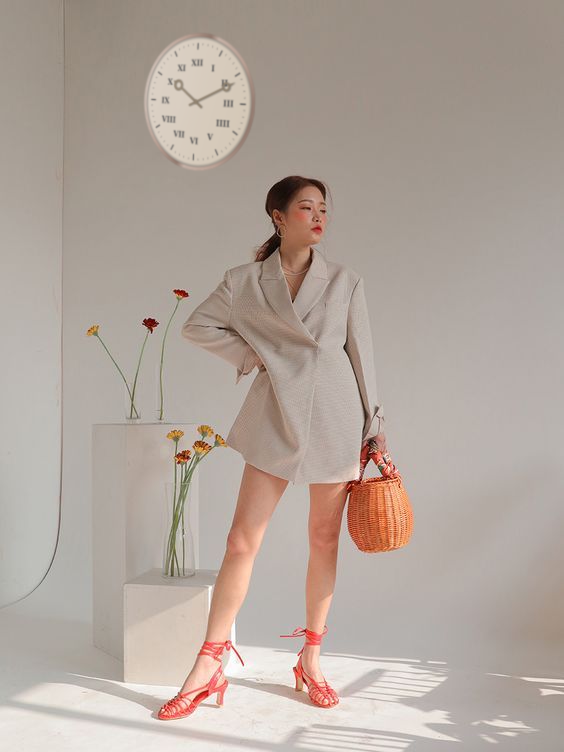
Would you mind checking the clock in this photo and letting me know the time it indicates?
10:11
